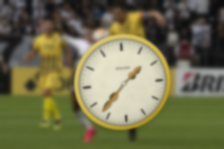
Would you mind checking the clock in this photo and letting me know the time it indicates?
1:37
